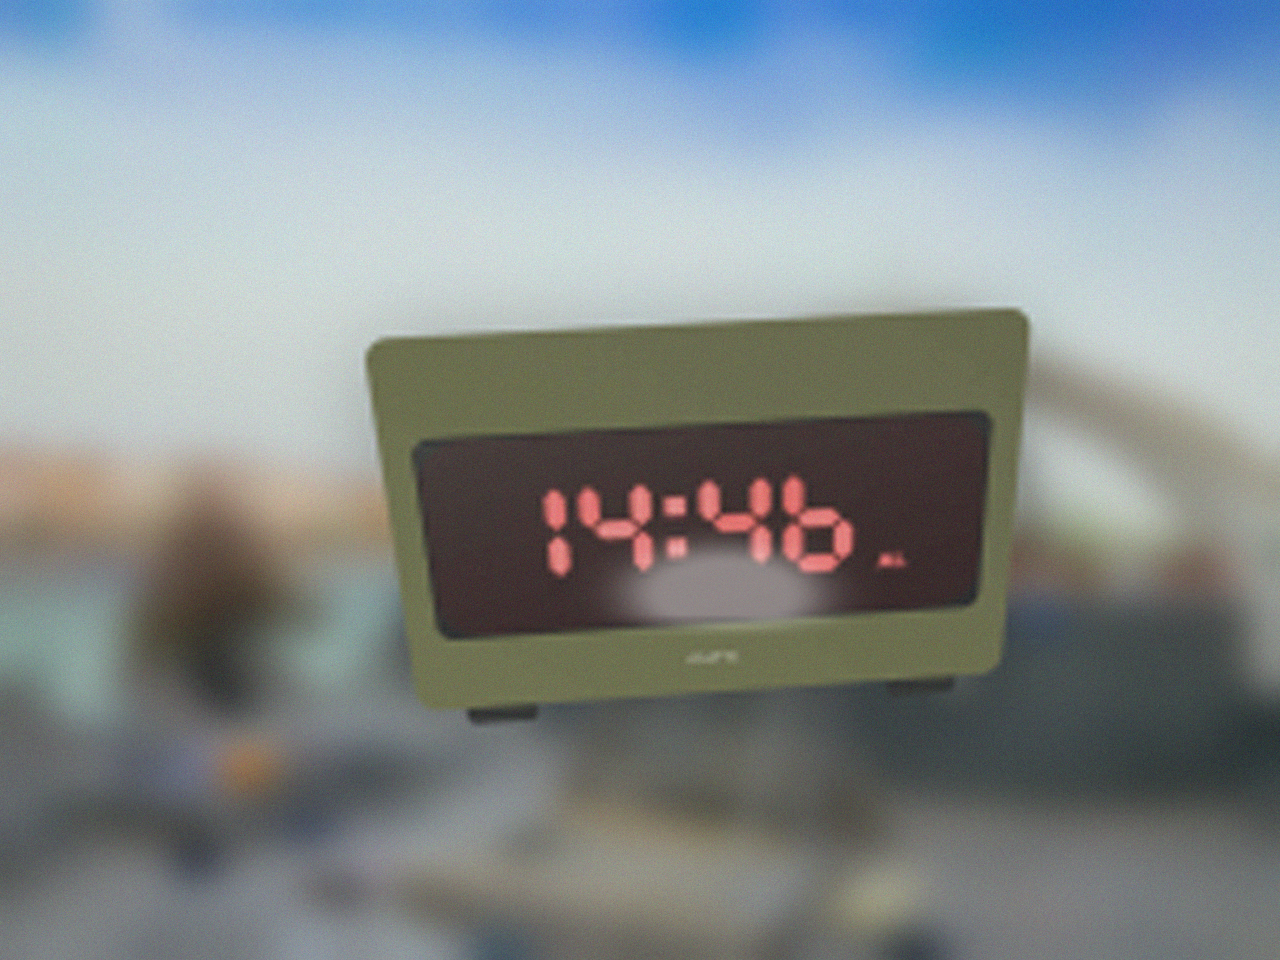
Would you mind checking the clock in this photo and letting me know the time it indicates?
14:46
